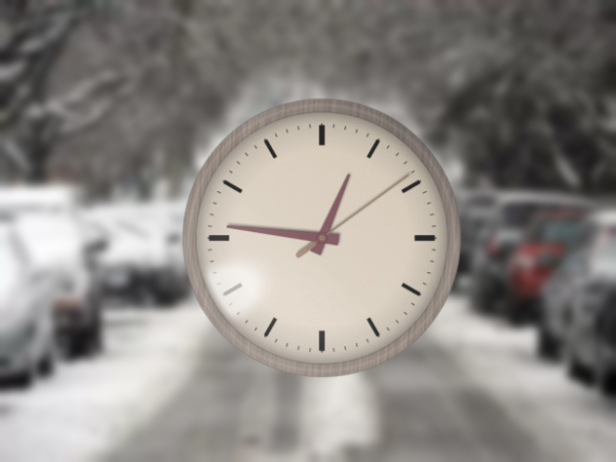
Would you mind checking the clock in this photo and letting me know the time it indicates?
12:46:09
